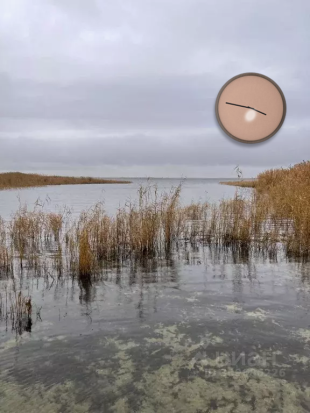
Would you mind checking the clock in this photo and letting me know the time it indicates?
3:47
